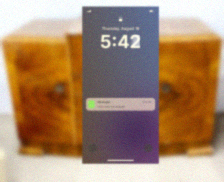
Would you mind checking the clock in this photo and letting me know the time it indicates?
5:42
